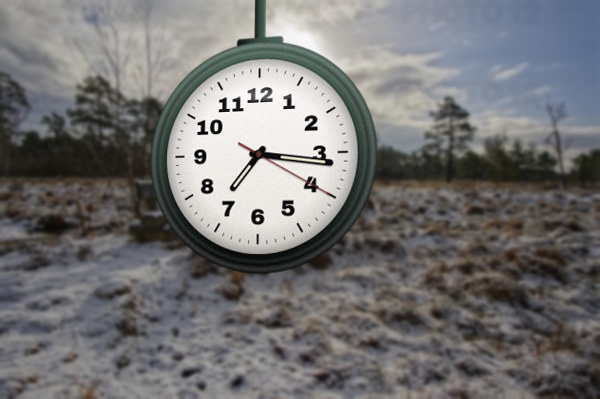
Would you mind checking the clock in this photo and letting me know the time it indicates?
7:16:20
